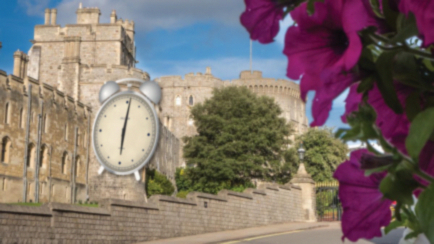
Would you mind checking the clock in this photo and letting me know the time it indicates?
6:01
